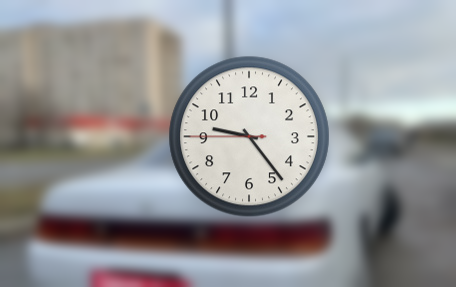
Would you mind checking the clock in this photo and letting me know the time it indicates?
9:23:45
